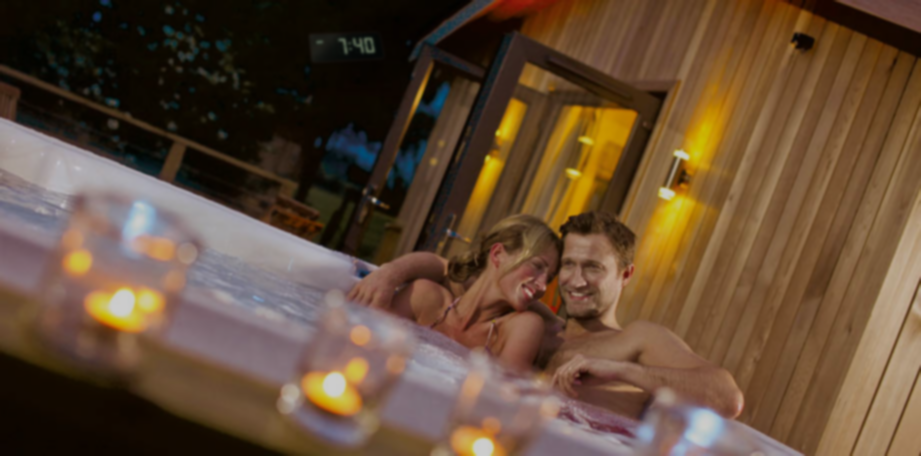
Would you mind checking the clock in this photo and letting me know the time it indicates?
7:40
